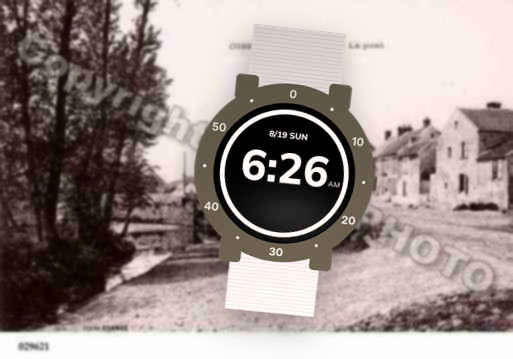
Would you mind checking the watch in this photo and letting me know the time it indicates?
6:26
